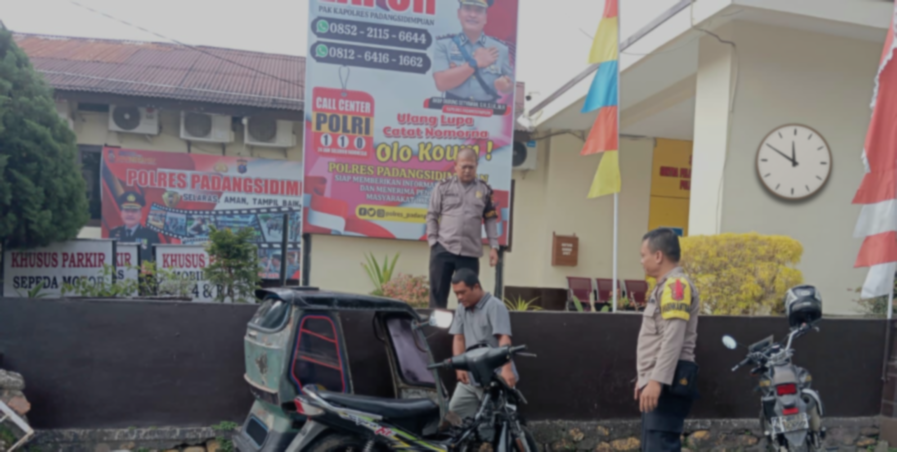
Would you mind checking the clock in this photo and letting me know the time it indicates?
11:50
